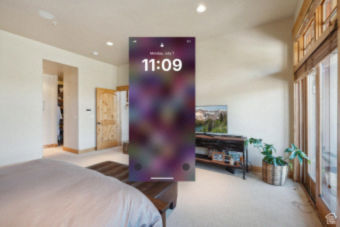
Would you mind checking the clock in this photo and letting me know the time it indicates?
11:09
